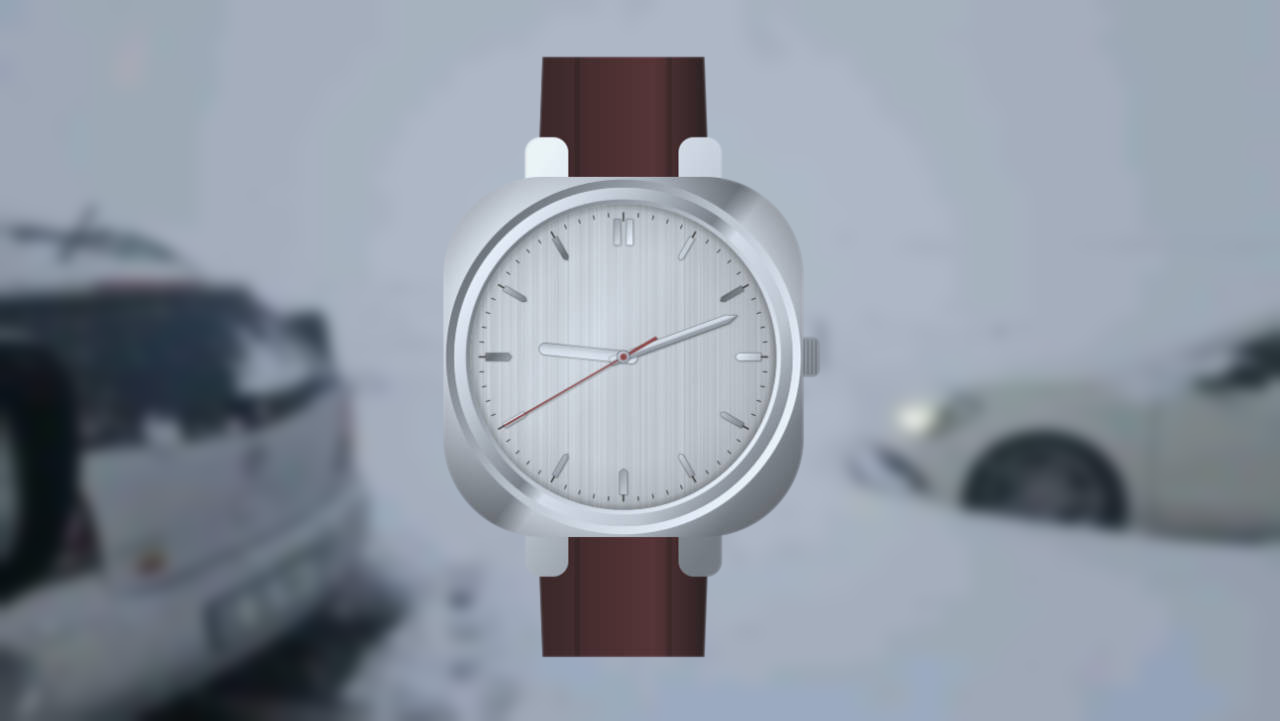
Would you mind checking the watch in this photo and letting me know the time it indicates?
9:11:40
